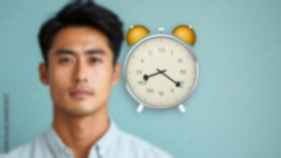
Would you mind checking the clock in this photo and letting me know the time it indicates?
8:21
